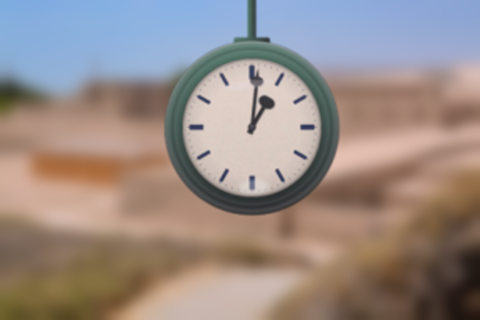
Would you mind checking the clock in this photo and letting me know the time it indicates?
1:01
